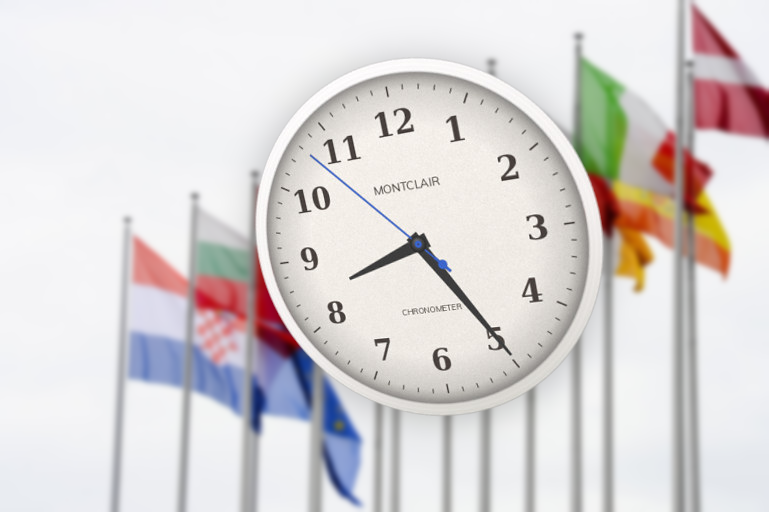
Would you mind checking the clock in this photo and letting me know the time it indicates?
8:24:53
